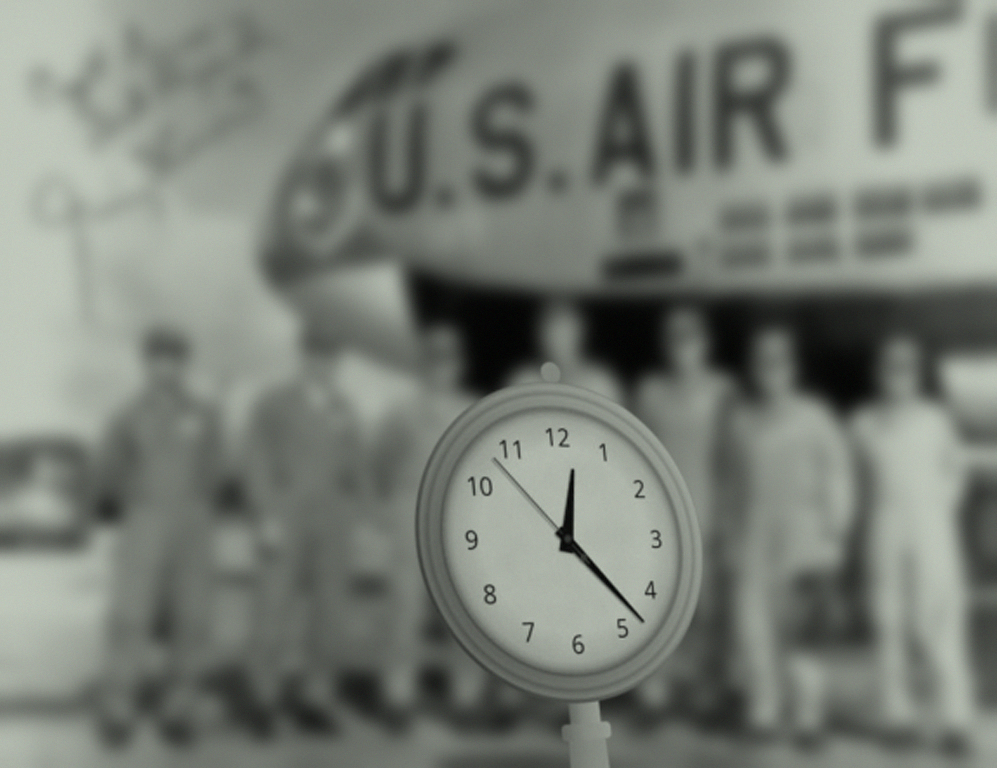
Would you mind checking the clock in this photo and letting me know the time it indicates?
12:22:53
